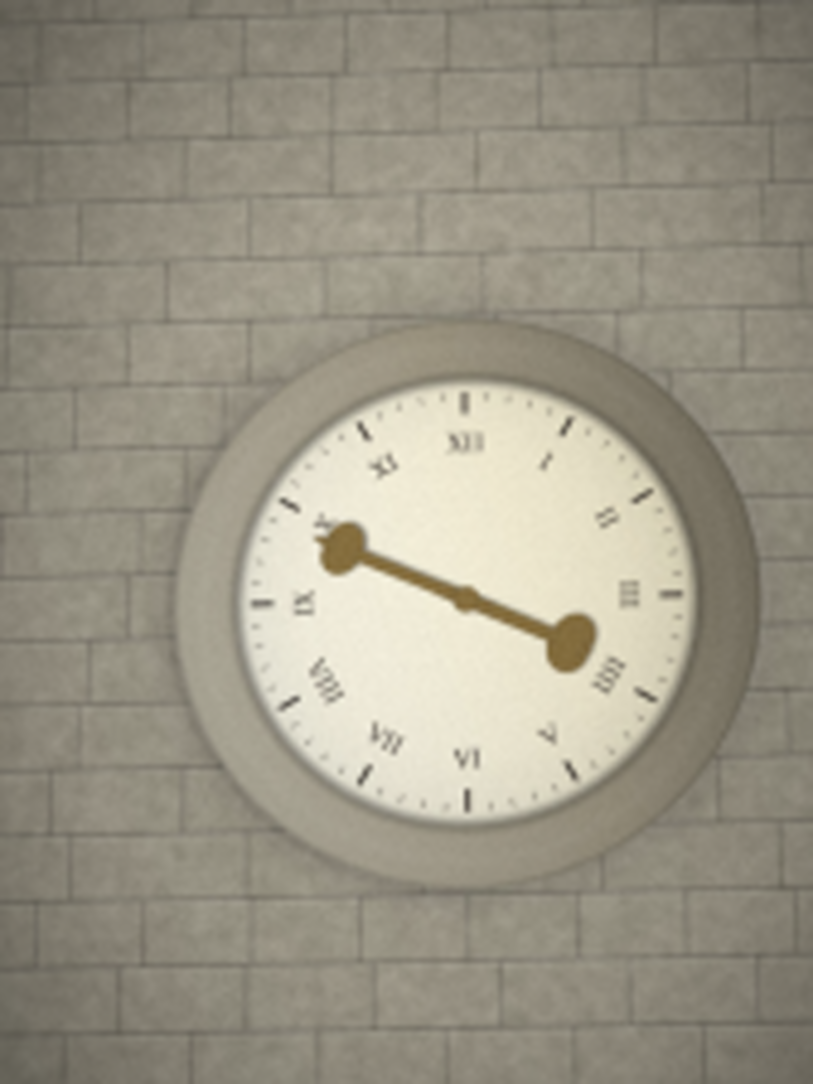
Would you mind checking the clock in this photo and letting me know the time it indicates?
3:49
